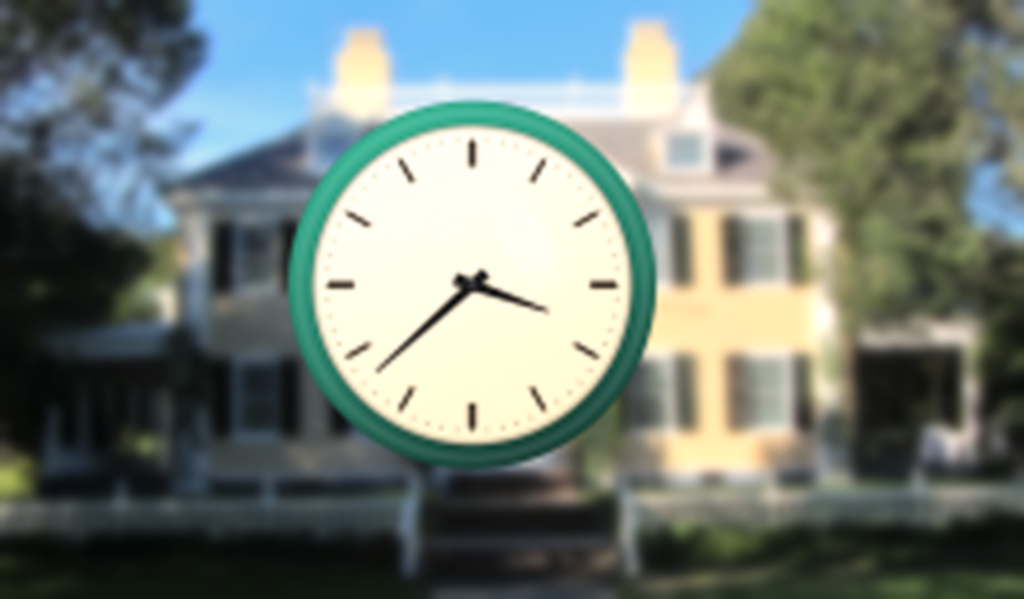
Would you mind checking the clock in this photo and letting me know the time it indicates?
3:38
